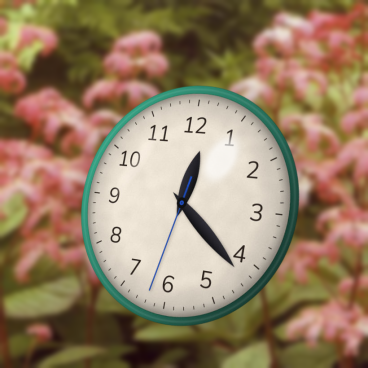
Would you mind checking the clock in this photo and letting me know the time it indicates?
12:21:32
